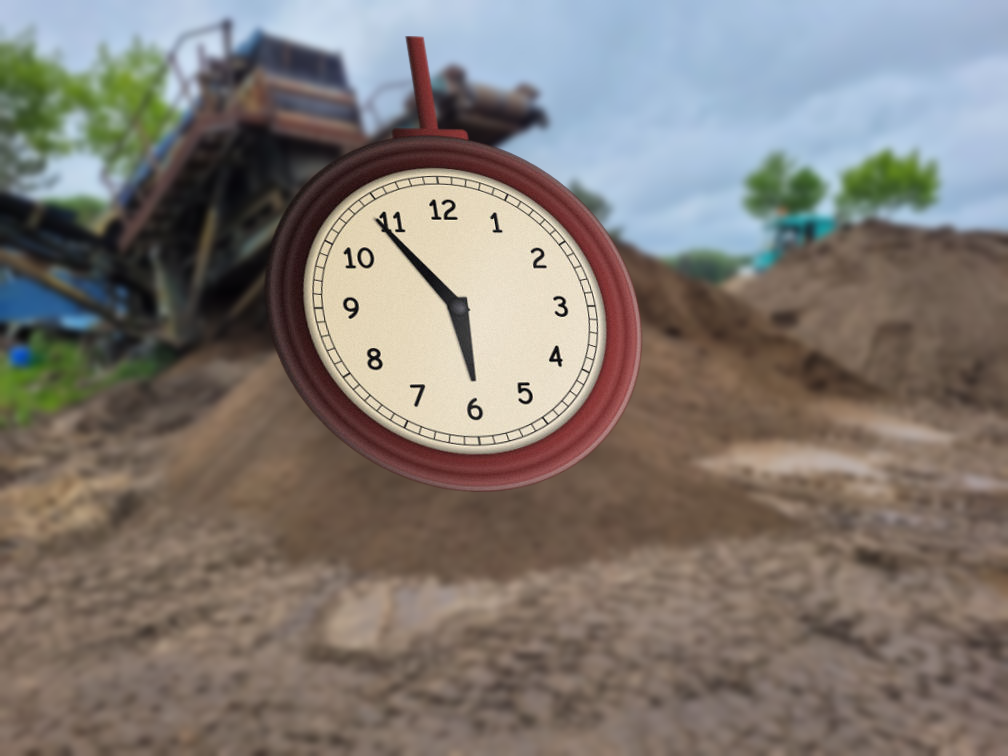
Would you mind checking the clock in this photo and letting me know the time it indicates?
5:54
